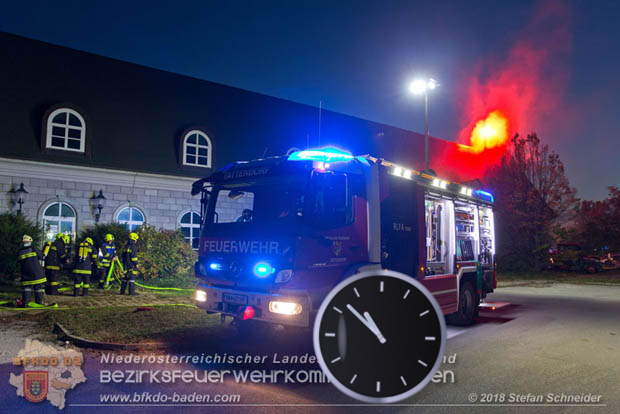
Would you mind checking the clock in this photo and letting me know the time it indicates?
10:52
